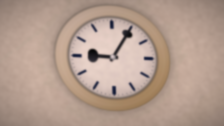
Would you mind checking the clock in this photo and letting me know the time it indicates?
9:05
